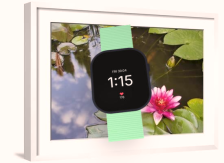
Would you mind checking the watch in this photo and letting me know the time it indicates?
1:15
